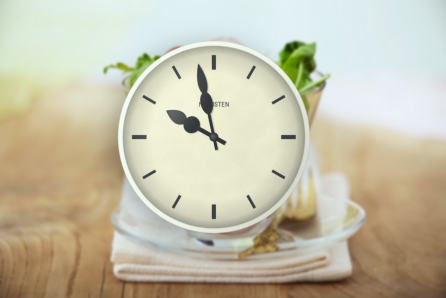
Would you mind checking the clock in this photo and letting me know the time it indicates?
9:58
